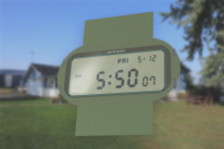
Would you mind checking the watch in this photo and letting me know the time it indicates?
5:50:07
